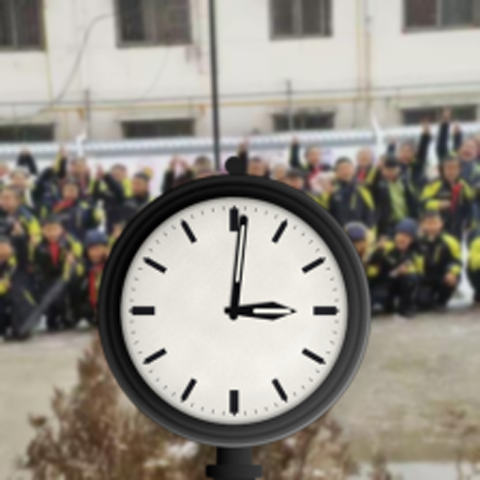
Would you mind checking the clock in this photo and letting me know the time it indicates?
3:01
